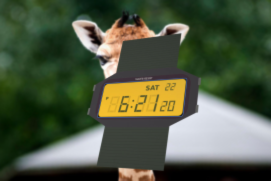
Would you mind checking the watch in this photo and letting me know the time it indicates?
6:21:20
